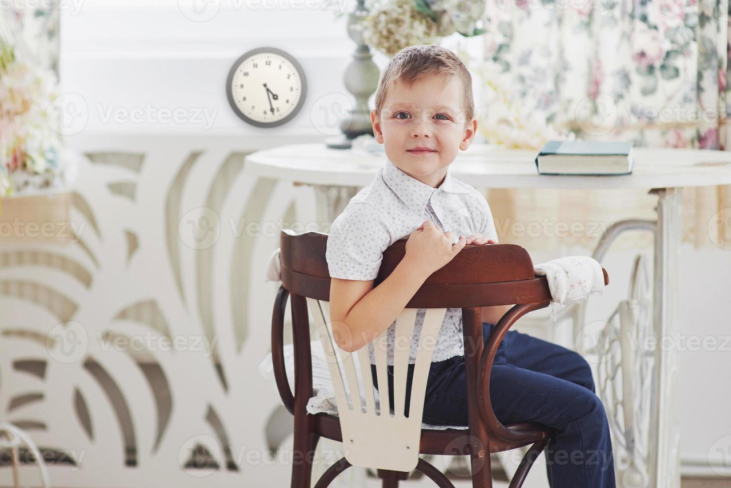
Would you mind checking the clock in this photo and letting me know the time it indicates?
4:27
